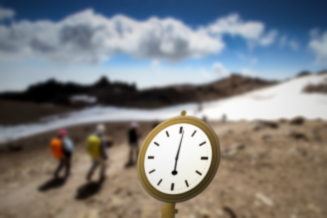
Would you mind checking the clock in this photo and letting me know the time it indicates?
6:01
